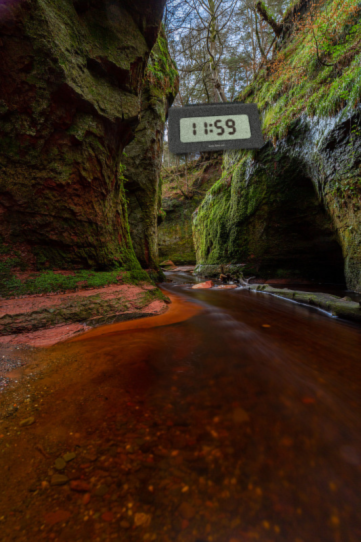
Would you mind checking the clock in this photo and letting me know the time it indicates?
11:59
